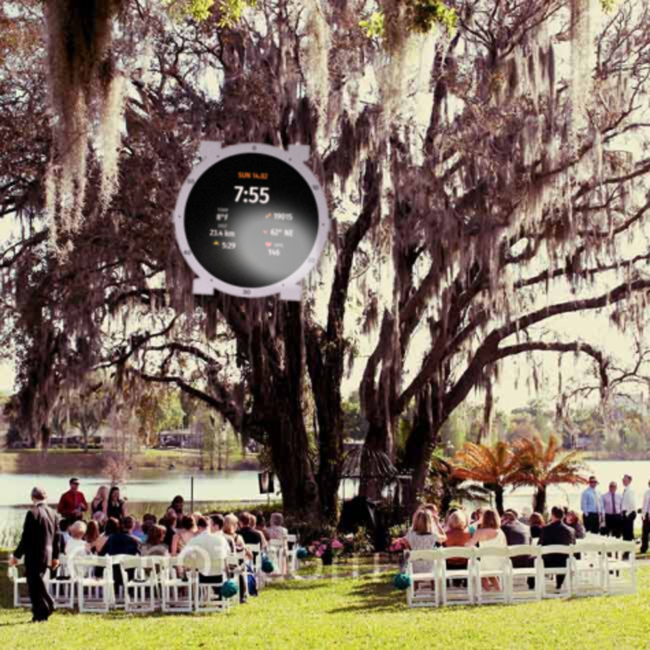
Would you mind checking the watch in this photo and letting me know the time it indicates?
7:55
